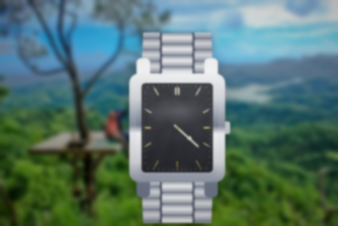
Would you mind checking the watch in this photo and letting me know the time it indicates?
4:22
